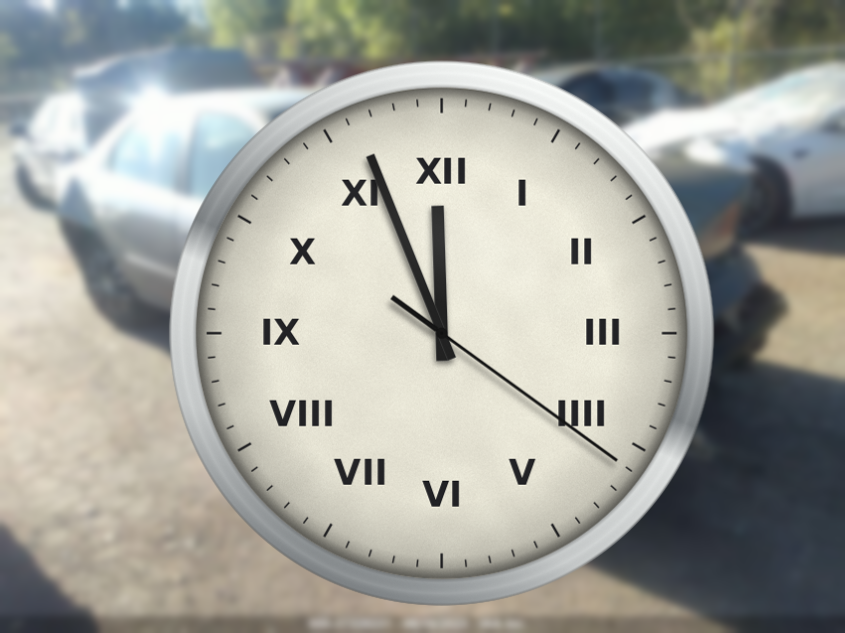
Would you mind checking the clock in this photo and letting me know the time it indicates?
11:56:21
